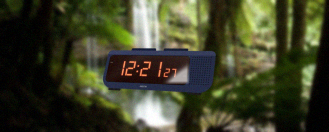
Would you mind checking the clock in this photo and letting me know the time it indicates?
12:21:27
